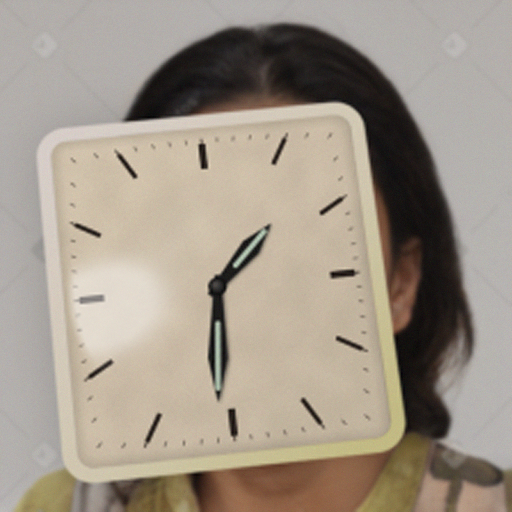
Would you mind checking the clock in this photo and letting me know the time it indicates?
1:31
